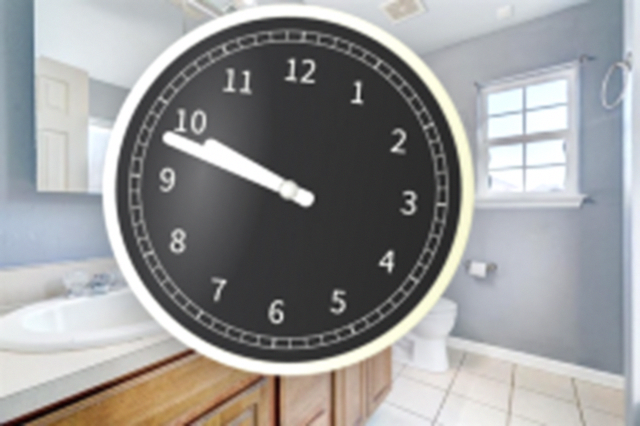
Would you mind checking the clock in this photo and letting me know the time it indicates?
9:48
